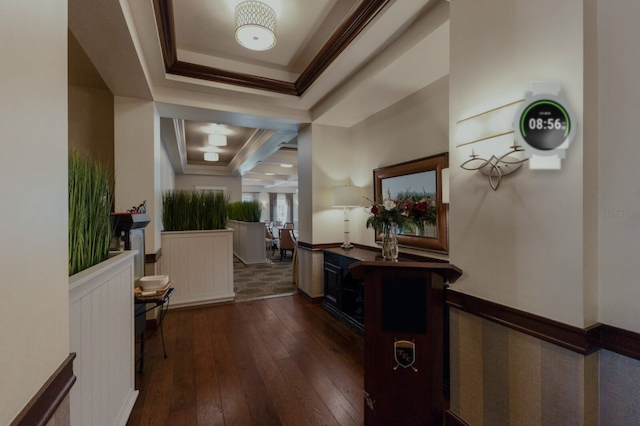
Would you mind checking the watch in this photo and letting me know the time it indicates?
8:56
